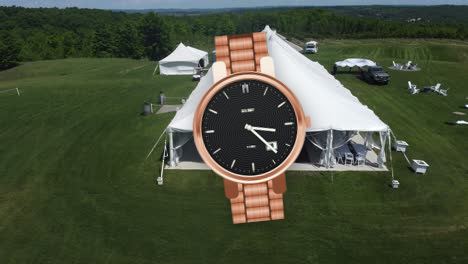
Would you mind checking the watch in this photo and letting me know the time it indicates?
3:23
